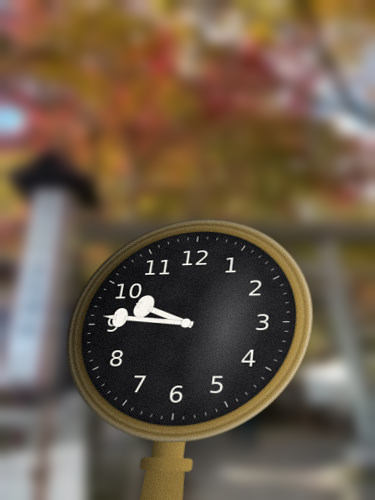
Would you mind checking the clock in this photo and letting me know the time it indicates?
9:46
